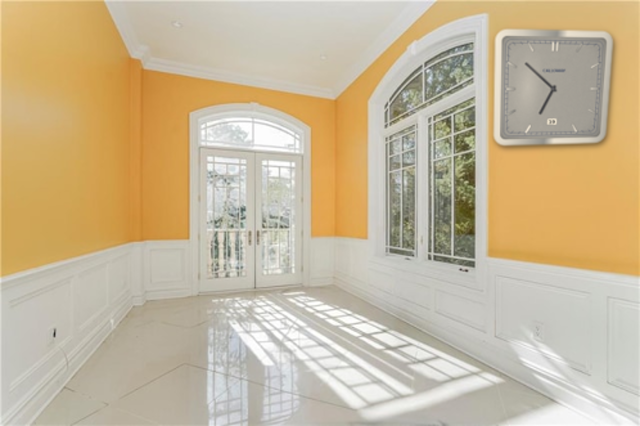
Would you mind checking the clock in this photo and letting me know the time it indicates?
6:52
